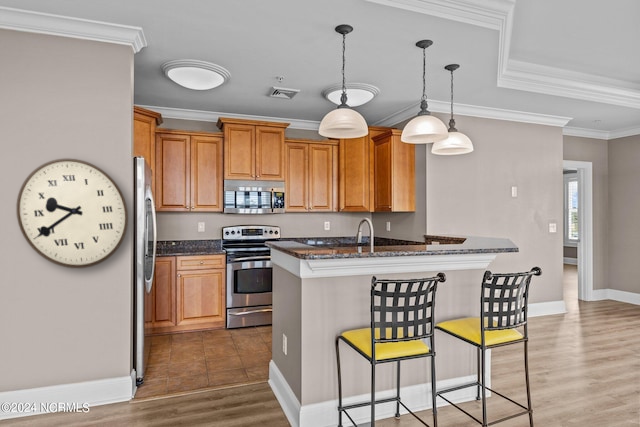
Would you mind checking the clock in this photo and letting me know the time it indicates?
9:40
